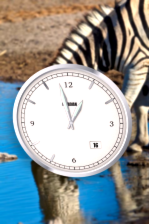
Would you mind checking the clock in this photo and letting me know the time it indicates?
12:58
